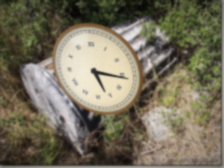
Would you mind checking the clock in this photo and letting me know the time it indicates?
5:16
